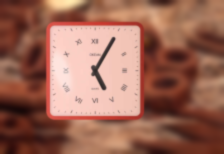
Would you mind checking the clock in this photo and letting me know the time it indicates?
5:05
